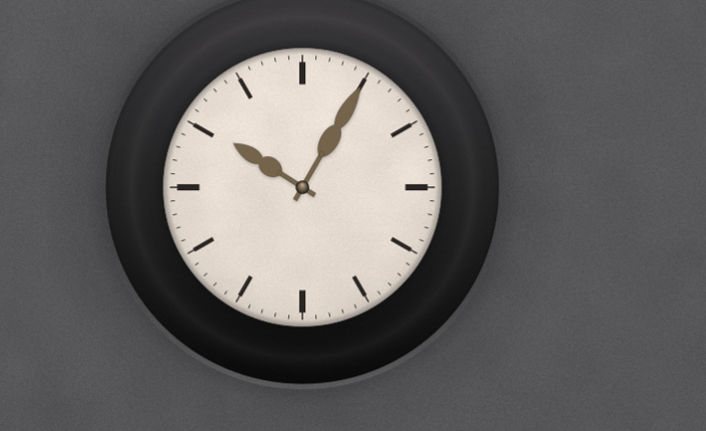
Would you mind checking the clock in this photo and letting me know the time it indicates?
10:05
